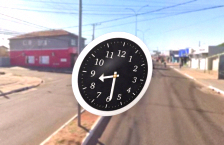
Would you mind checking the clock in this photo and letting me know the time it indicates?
8:29
